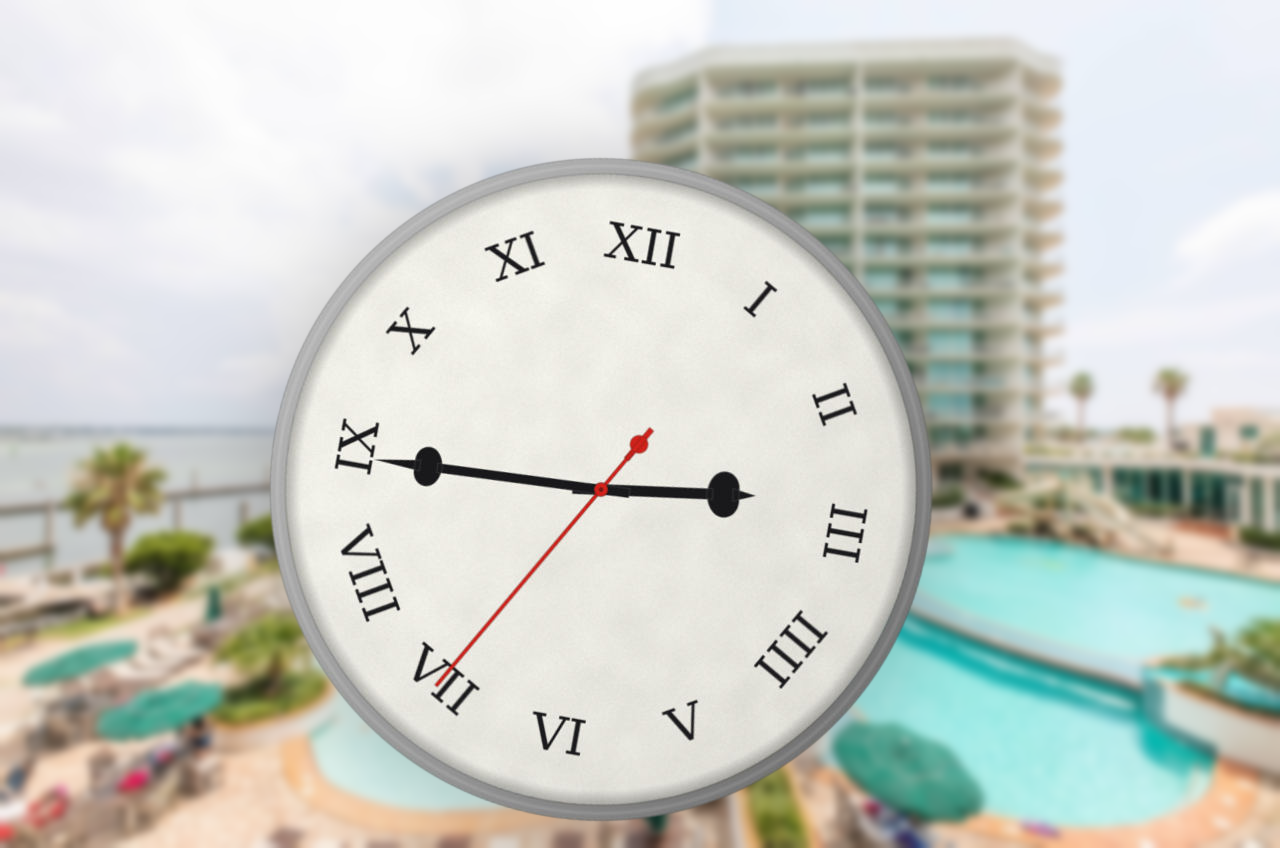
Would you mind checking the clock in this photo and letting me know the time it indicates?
2:44:35
